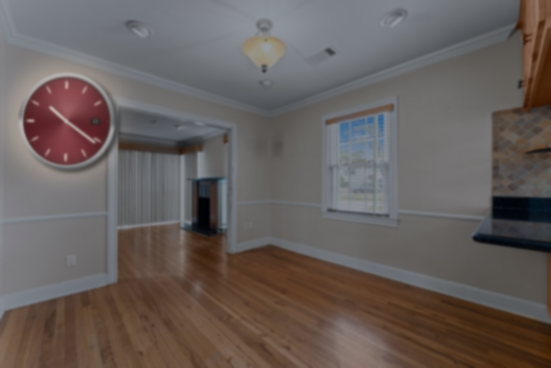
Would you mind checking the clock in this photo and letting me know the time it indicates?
10:21
